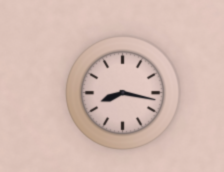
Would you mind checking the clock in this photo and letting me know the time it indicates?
8:17
